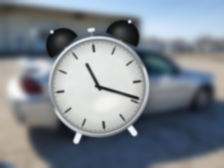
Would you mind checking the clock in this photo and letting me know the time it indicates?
11:19
